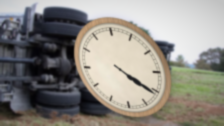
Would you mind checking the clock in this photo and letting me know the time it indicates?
4:21
